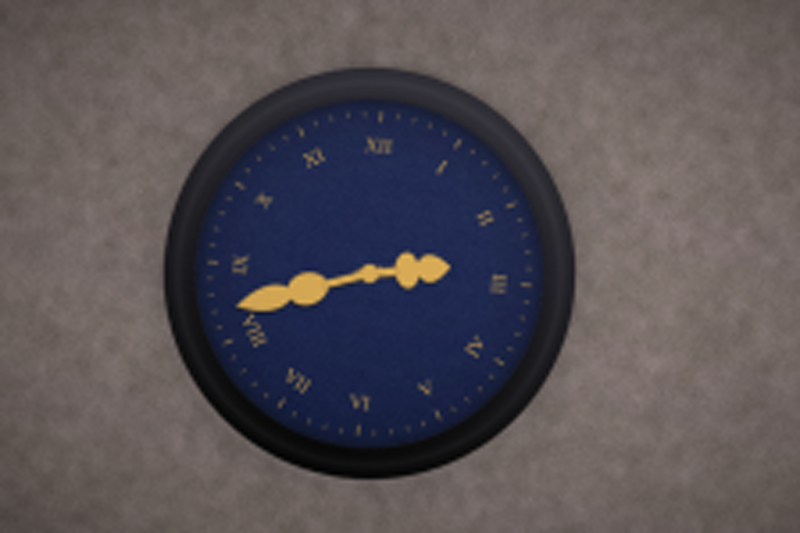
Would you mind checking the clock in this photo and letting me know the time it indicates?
2:42
